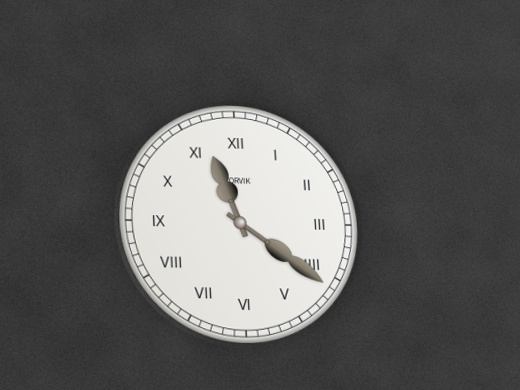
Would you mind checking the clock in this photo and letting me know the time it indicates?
11:21
